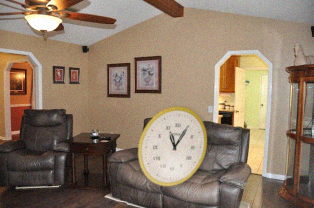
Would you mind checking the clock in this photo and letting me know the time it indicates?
11:05
